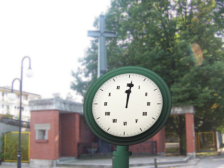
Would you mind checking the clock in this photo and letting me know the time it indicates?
12:01
